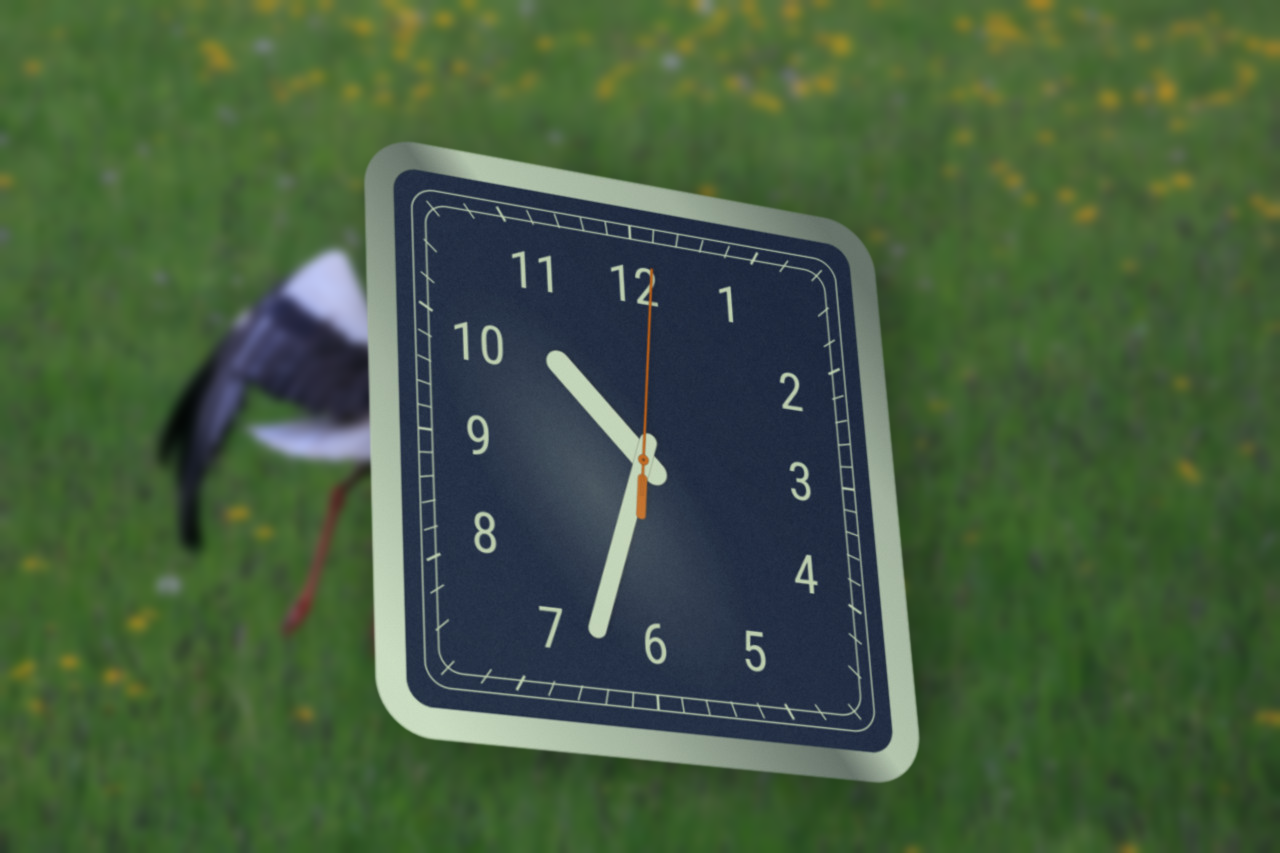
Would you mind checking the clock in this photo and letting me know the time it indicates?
10:33:01
